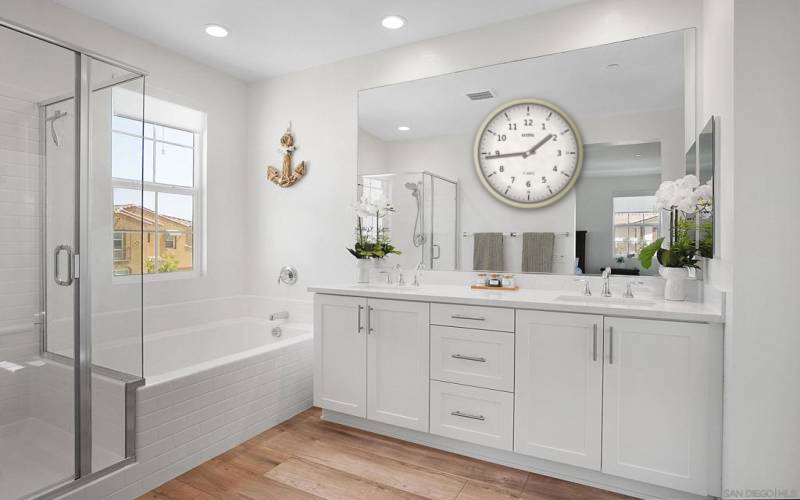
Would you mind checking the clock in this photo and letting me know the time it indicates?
1:44
